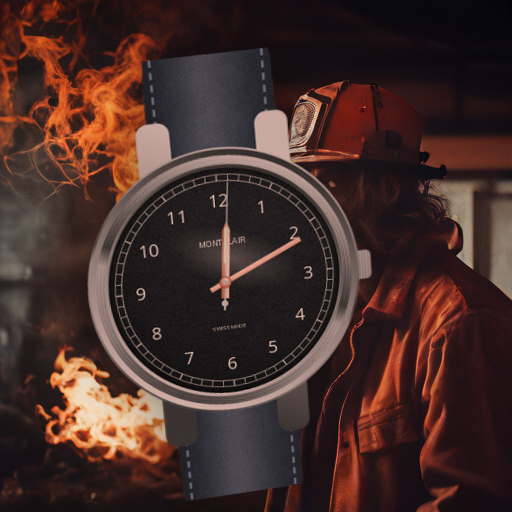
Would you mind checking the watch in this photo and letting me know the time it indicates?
12:11:01
